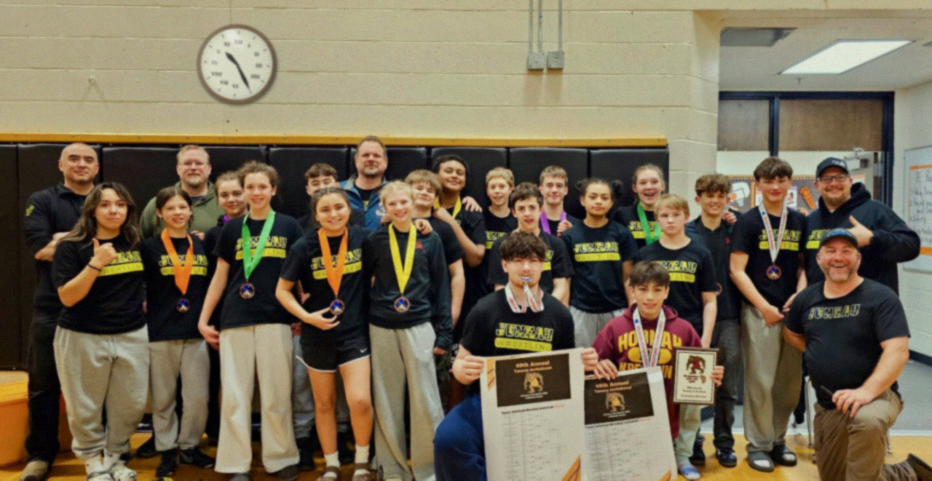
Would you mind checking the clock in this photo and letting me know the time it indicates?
10:25
